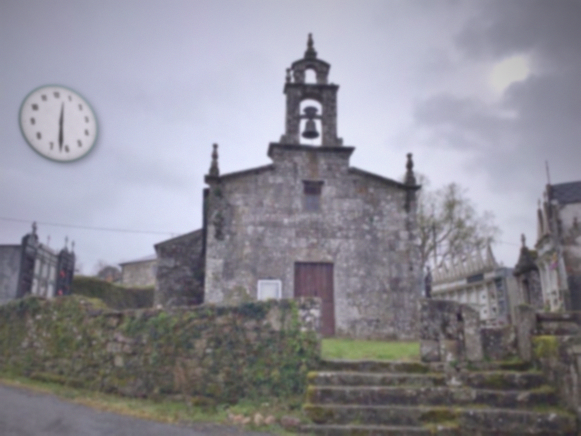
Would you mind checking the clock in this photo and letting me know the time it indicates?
12:32
